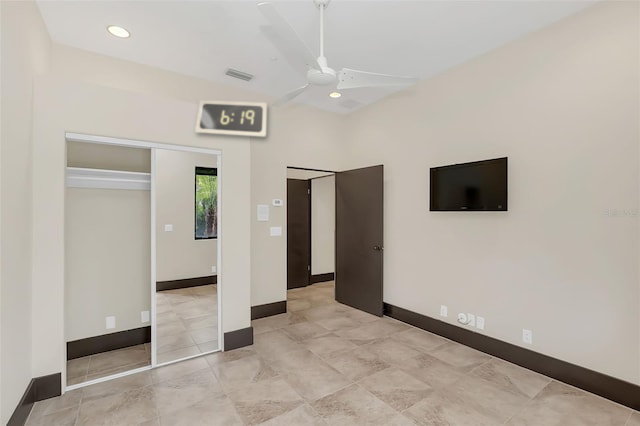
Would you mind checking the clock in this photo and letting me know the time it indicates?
6:19
